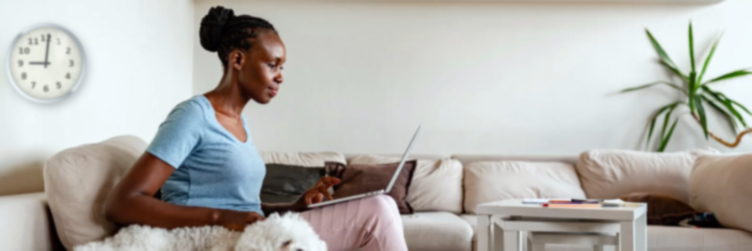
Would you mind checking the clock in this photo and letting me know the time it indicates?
9:01
